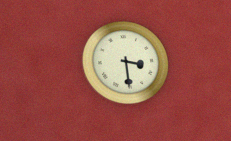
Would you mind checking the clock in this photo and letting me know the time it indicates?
3:30
